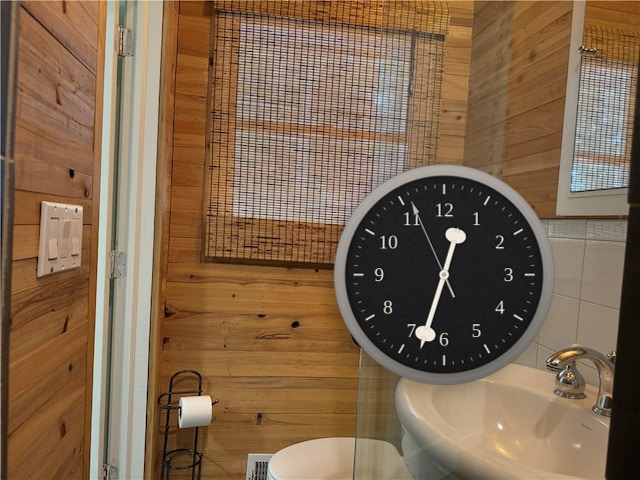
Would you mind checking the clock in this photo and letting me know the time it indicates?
12:32:56
